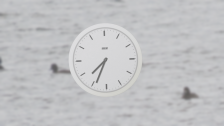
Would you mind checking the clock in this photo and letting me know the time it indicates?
7:34
